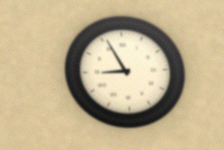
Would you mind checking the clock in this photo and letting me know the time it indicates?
8:56
